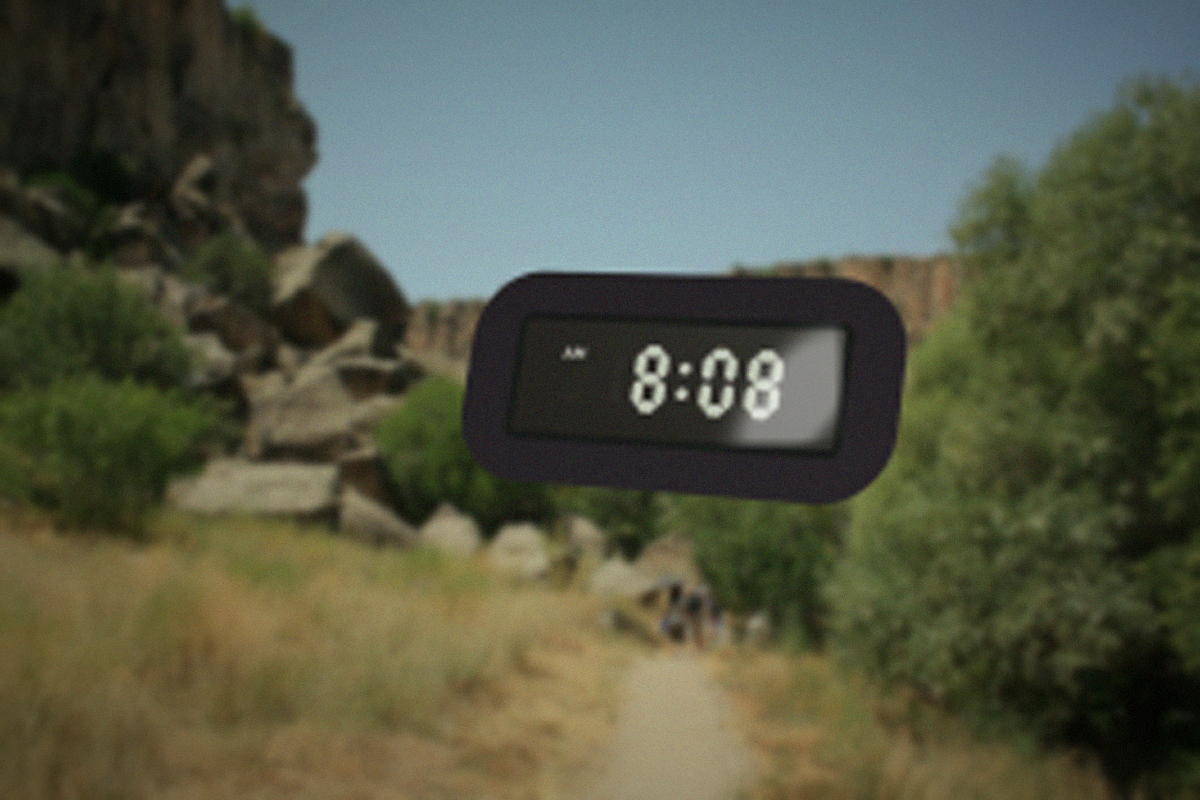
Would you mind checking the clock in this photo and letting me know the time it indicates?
8:08
